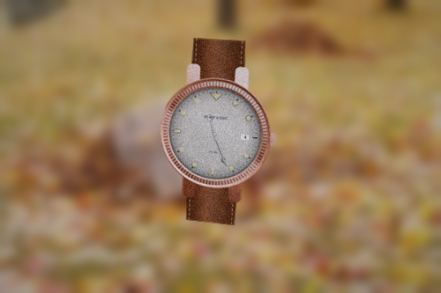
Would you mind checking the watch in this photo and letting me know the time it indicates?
11:26
